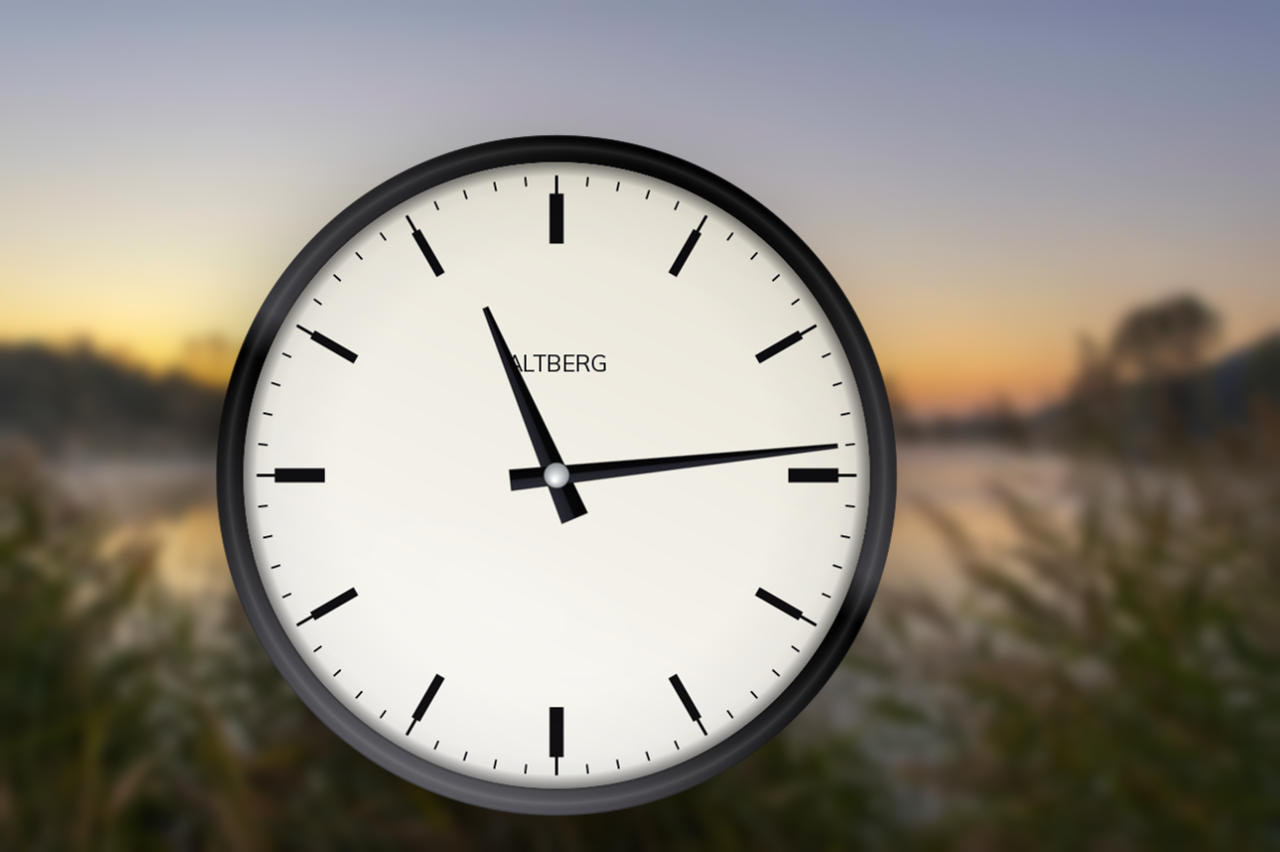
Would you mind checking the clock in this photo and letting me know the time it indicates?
11:14
